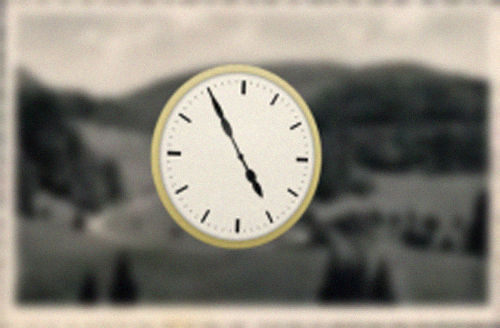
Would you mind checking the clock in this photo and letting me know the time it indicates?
4:55
